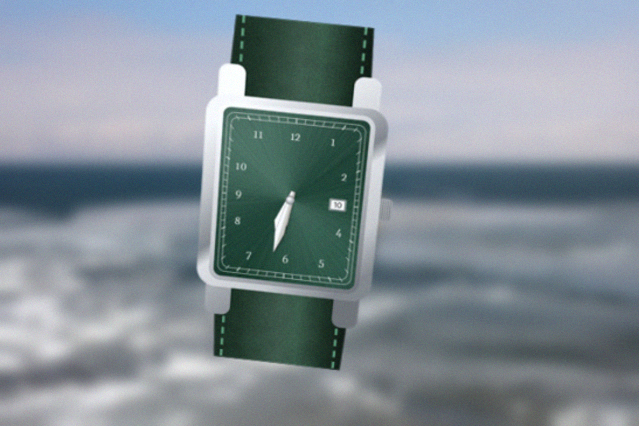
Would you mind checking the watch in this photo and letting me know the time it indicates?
6:32
